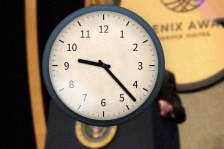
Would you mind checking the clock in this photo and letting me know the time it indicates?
9:23
